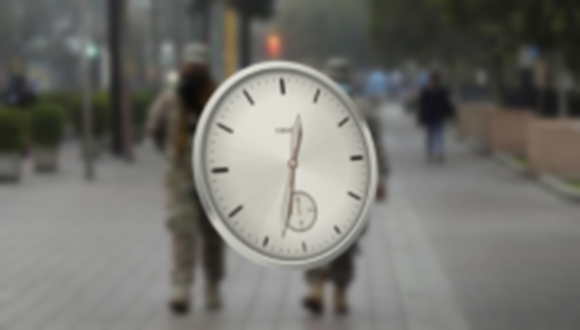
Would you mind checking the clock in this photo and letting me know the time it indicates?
12:33
